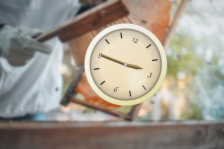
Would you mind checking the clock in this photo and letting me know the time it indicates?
2:45
